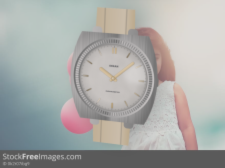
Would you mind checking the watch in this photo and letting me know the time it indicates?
10:08
